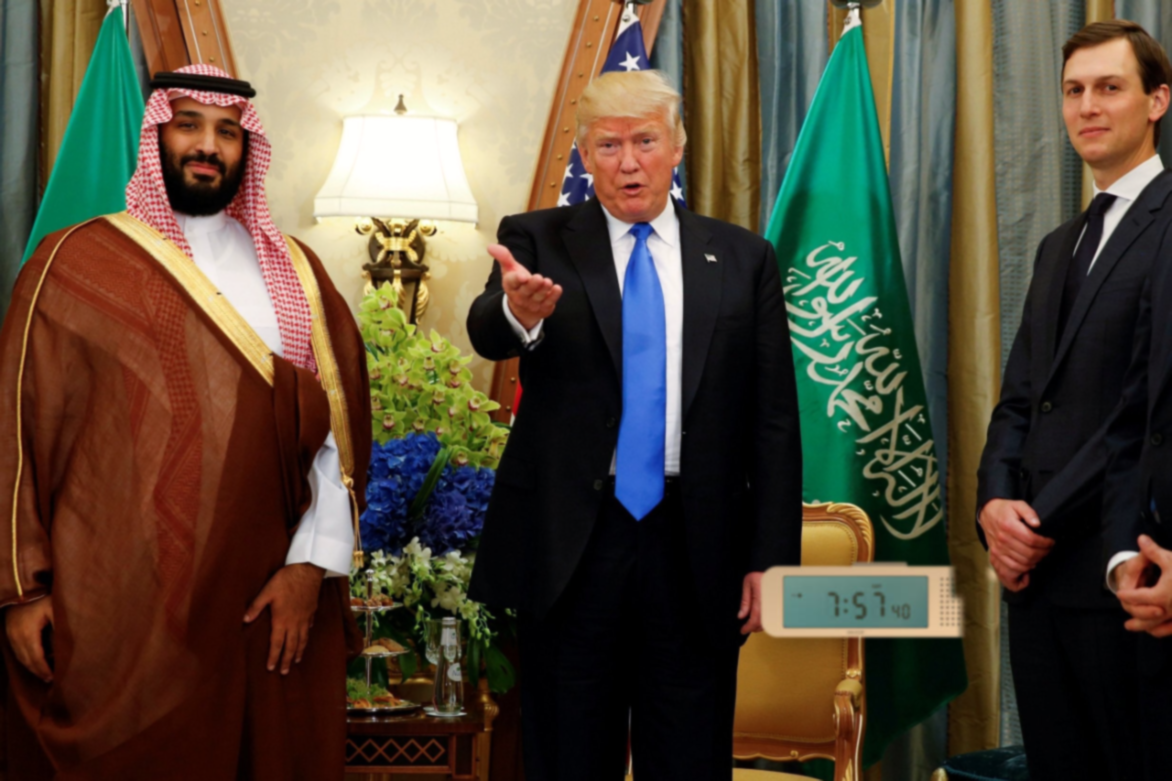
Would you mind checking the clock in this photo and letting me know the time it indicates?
7:57:40
